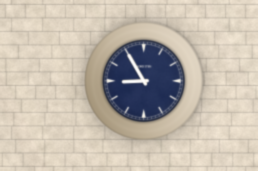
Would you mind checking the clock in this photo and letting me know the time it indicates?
8:55
